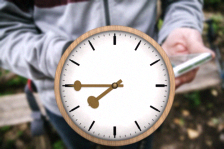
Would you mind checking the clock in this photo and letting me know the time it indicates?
7:45
